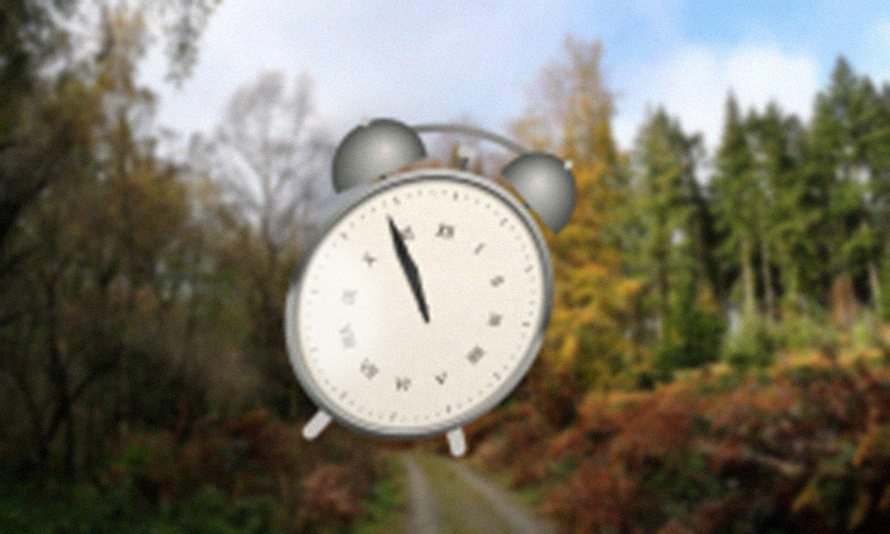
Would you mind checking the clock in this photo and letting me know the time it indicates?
10:54
